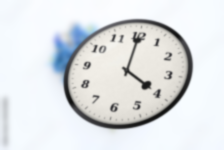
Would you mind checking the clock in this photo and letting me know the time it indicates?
4:00
